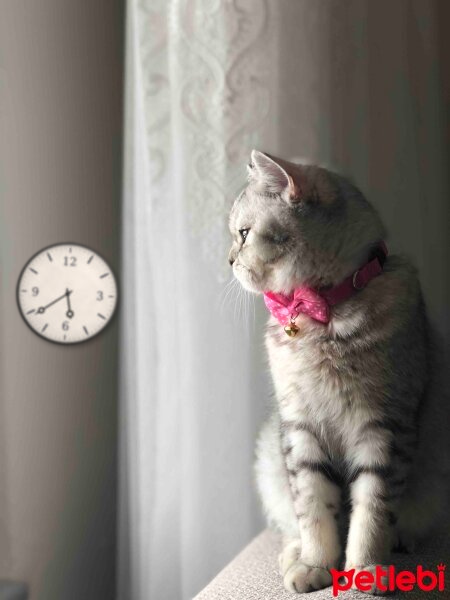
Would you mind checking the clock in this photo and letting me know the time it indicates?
5:39
